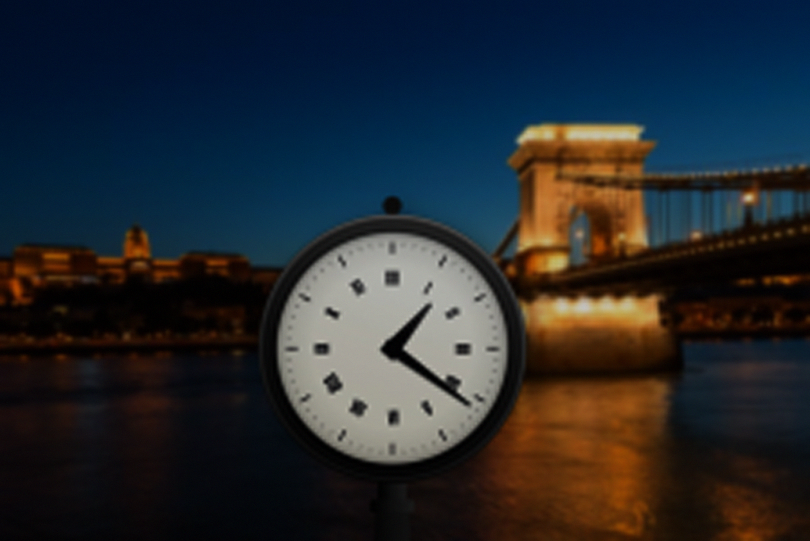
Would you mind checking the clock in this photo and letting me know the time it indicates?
1:21
